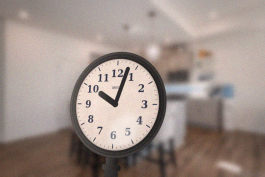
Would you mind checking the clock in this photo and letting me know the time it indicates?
10:03
